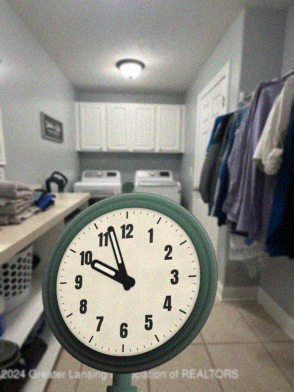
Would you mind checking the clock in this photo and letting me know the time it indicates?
9:57
